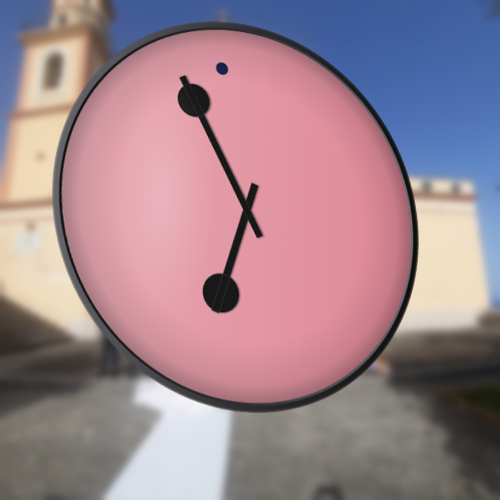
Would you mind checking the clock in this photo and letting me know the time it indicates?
6:57
